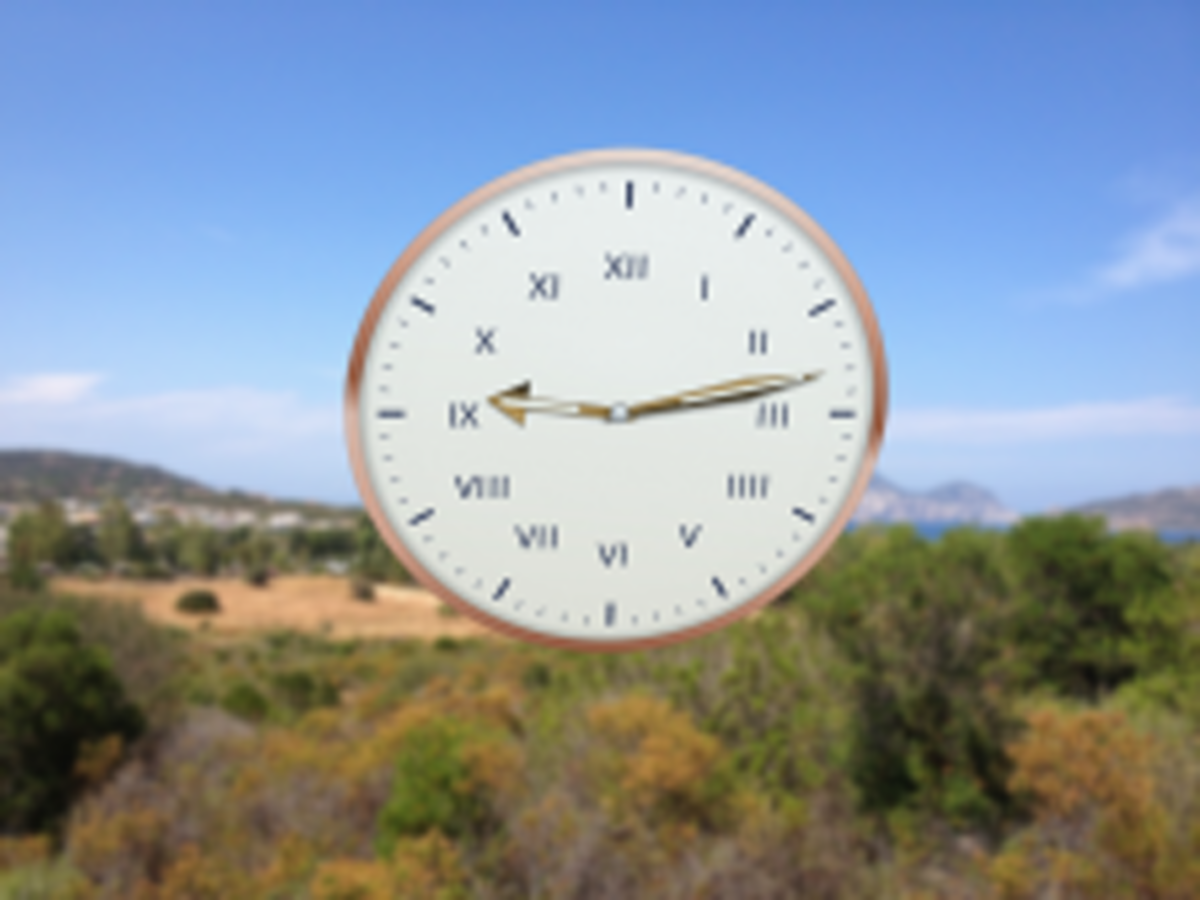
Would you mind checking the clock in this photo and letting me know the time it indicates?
9:13
